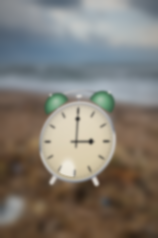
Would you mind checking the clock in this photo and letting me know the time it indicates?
3:00
